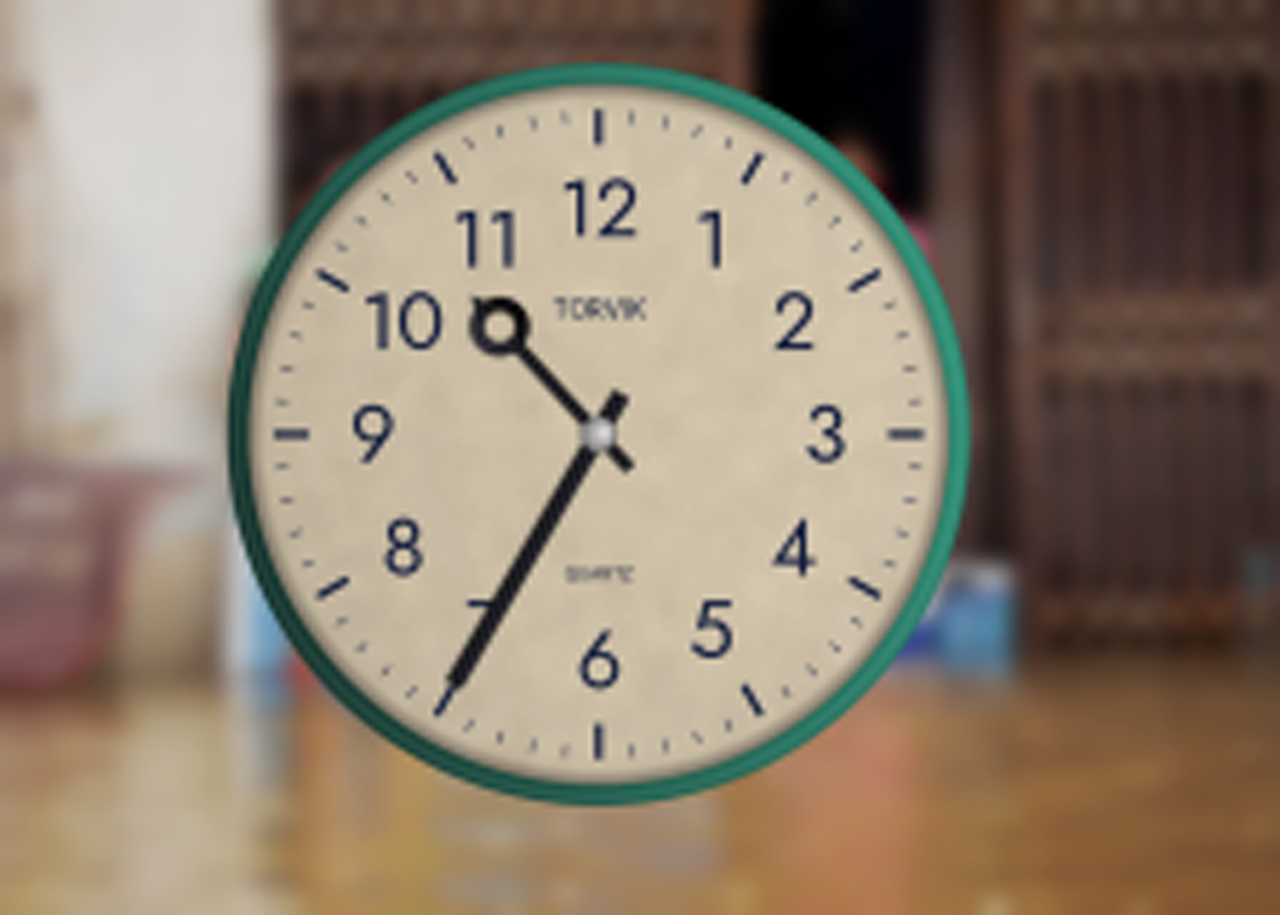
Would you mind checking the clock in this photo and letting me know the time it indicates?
10:35
